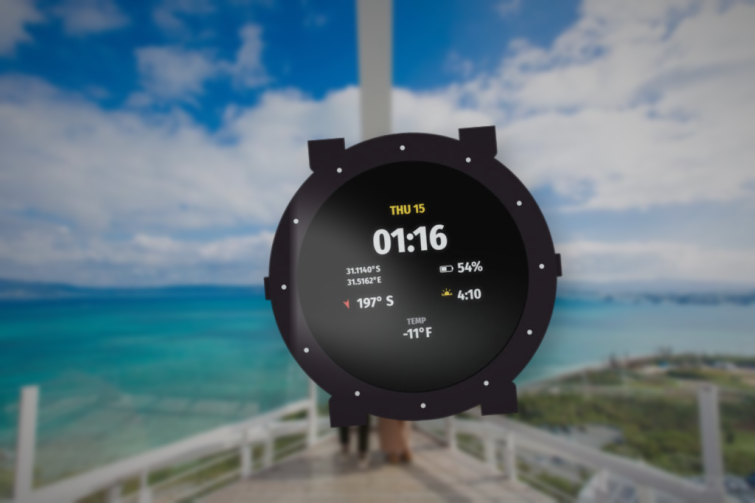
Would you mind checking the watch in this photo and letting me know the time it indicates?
1:16
